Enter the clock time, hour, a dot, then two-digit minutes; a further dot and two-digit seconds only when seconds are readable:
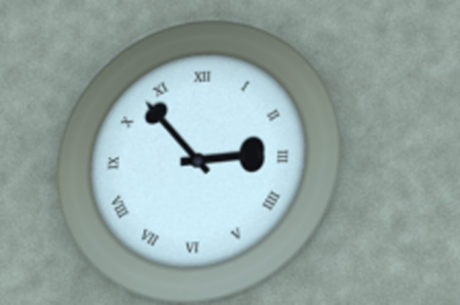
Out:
2.53
